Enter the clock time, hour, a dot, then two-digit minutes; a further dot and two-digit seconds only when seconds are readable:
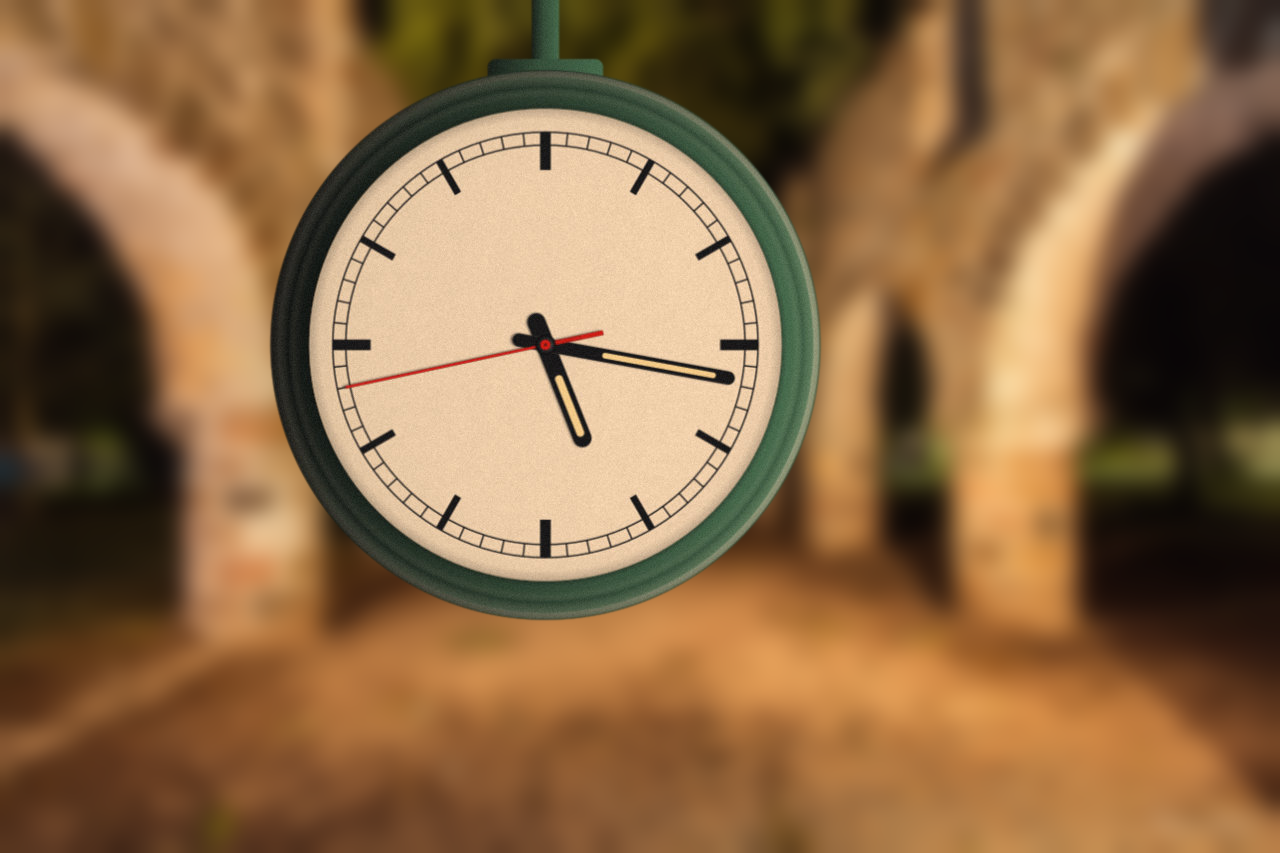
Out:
5.16.43
